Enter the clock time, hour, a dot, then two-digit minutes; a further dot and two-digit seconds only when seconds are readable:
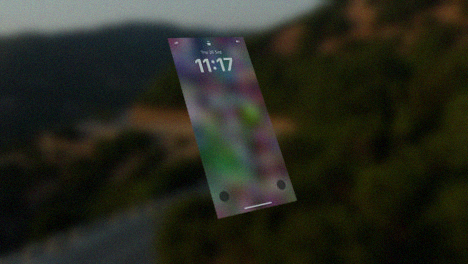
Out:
11.17
